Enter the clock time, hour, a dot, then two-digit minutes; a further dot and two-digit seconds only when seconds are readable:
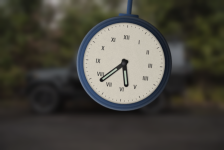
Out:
5.38
